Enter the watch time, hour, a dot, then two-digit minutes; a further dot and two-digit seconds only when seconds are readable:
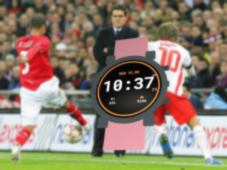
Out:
10.37
